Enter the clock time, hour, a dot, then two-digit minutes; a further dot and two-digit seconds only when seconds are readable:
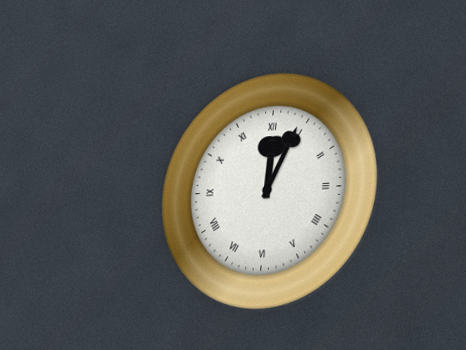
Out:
12.04
